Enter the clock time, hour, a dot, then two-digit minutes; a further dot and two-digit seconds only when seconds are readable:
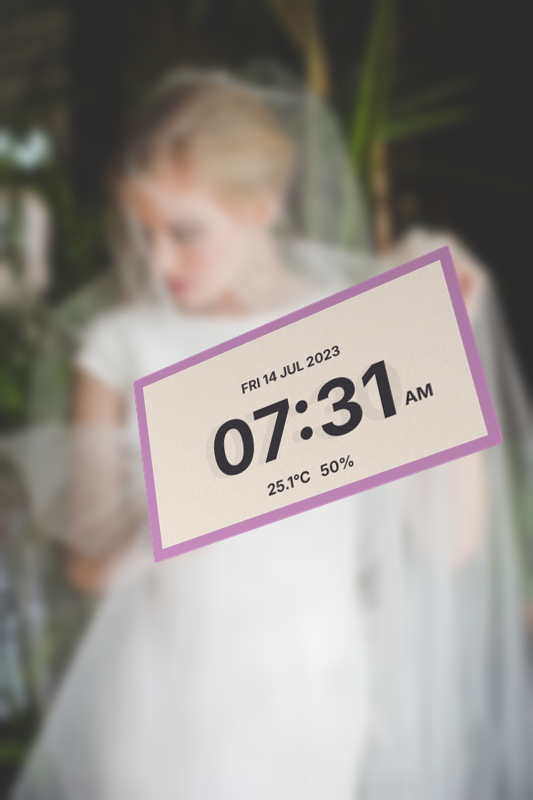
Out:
7.31
